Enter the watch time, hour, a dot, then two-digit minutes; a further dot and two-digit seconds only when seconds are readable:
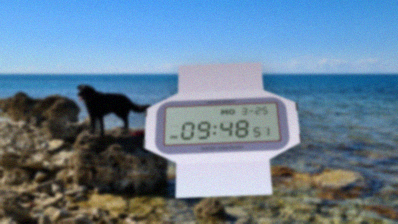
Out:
9.48
